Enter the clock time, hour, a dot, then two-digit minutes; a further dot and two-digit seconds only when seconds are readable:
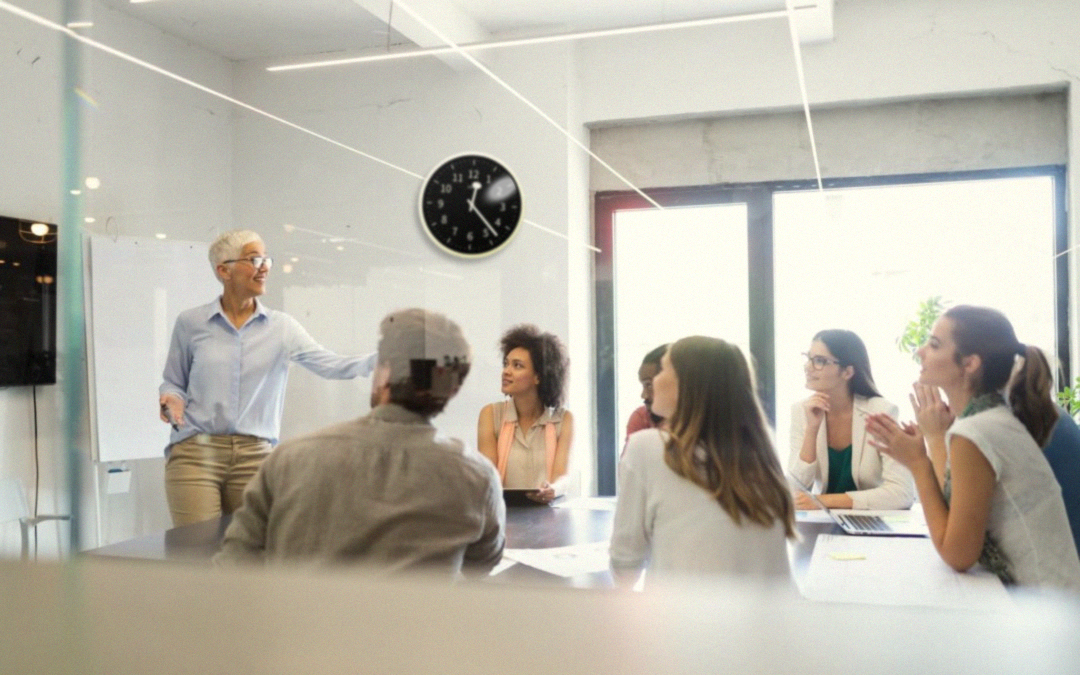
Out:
12.23
